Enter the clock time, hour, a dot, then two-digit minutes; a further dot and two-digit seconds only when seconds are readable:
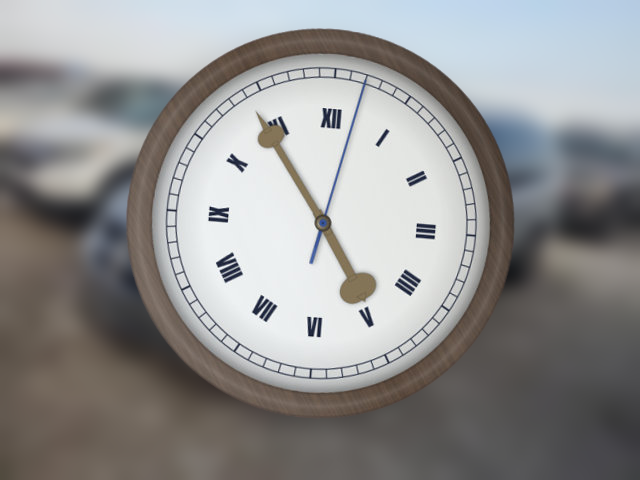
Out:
4.54.02
